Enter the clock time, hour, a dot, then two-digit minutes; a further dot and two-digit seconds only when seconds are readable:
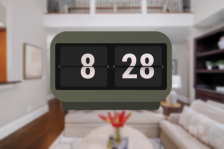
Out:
8.28
